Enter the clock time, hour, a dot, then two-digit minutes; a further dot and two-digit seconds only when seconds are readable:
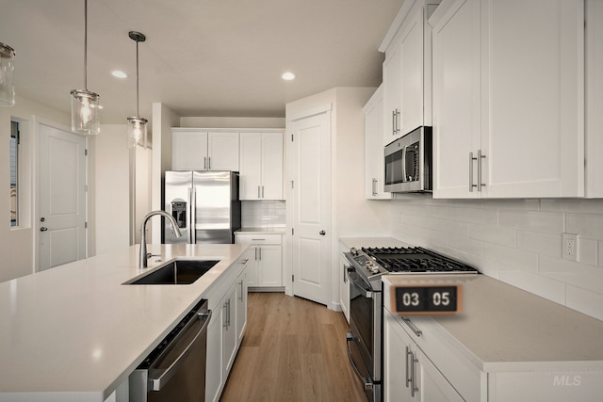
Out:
3.05
